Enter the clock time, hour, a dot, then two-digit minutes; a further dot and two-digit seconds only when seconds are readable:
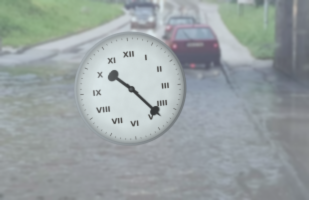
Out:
10.23
